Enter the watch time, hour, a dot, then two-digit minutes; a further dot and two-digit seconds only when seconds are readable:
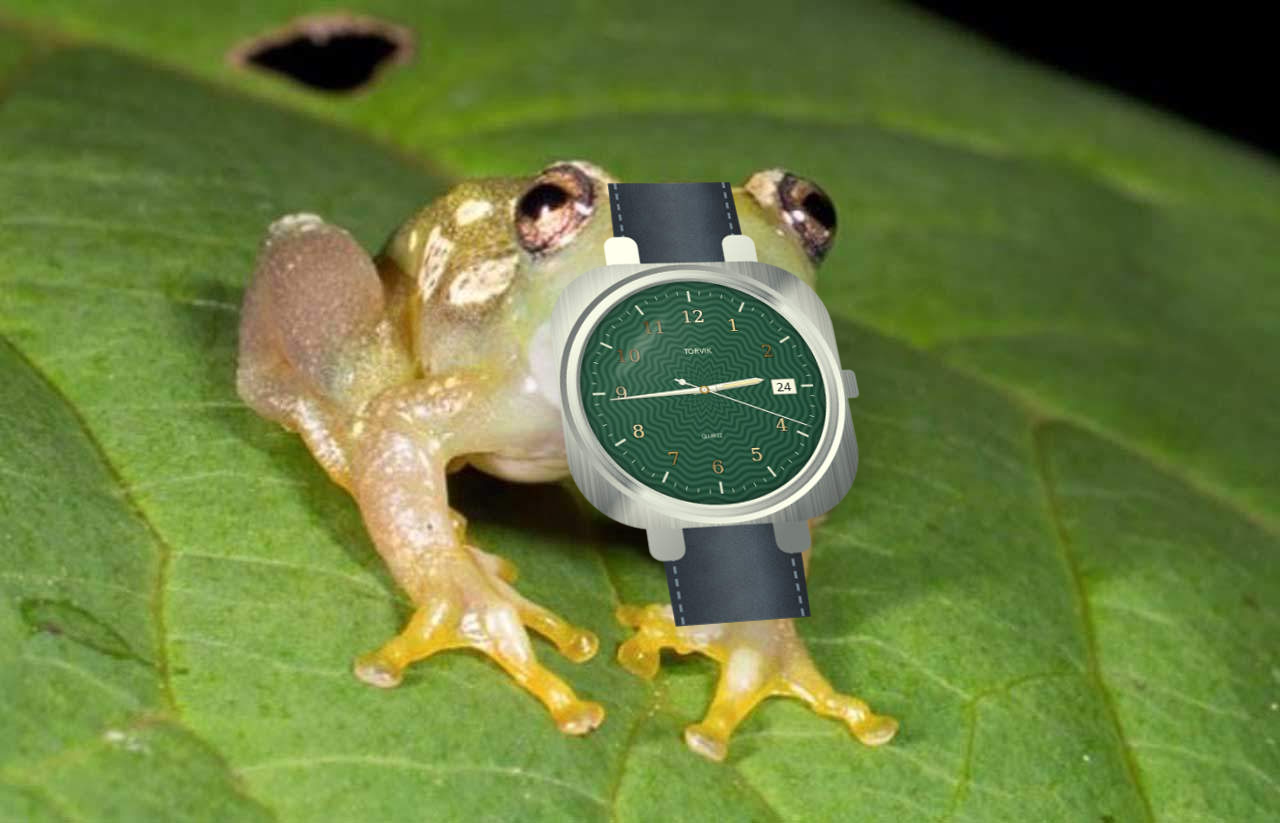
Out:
2.44.19
